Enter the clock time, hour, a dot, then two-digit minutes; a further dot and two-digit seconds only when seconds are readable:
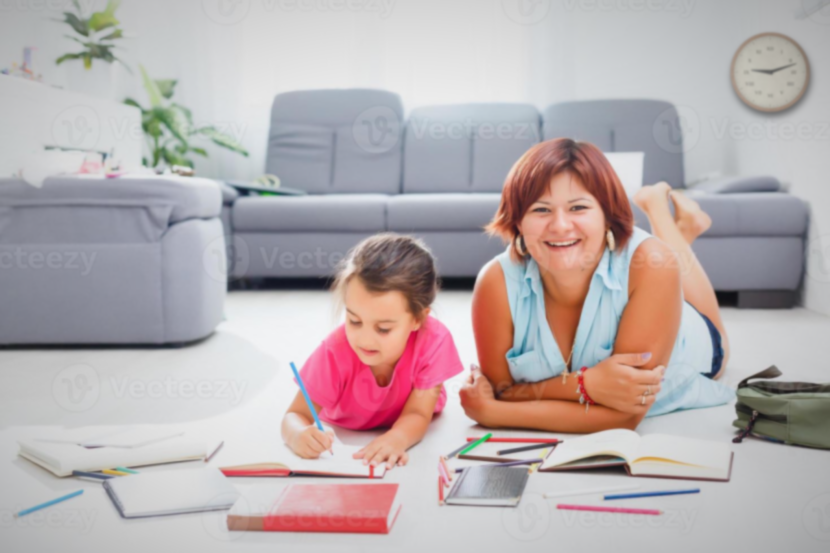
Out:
9.12
